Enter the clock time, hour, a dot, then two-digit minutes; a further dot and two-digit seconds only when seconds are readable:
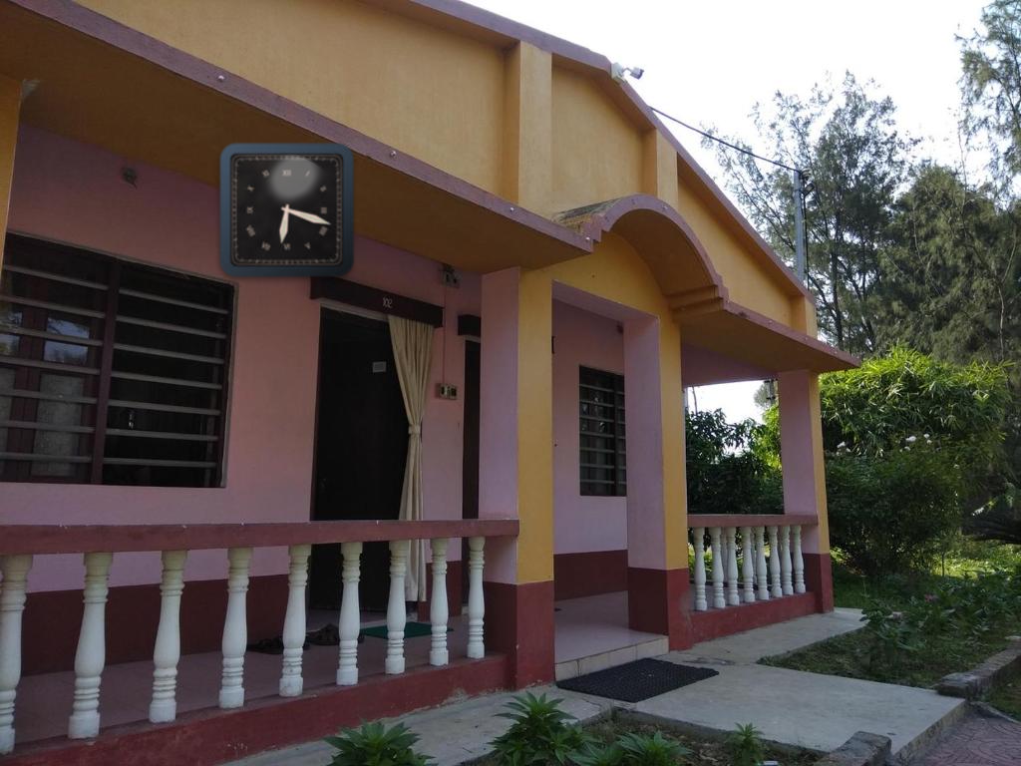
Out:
6.18
